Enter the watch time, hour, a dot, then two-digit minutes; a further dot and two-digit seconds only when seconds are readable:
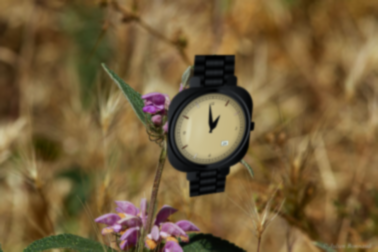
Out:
12.59
